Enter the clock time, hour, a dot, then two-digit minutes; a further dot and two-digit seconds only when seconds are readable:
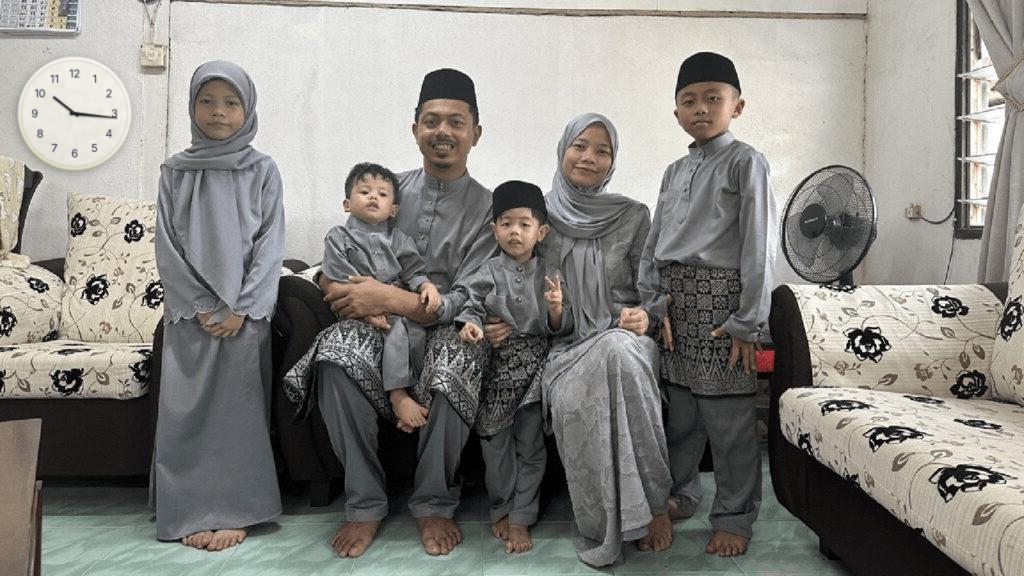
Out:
10.16
